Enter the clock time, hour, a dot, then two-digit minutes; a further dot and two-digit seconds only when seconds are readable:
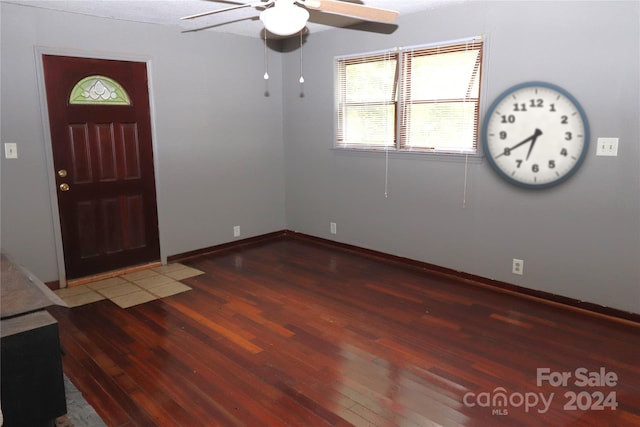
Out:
6.40
